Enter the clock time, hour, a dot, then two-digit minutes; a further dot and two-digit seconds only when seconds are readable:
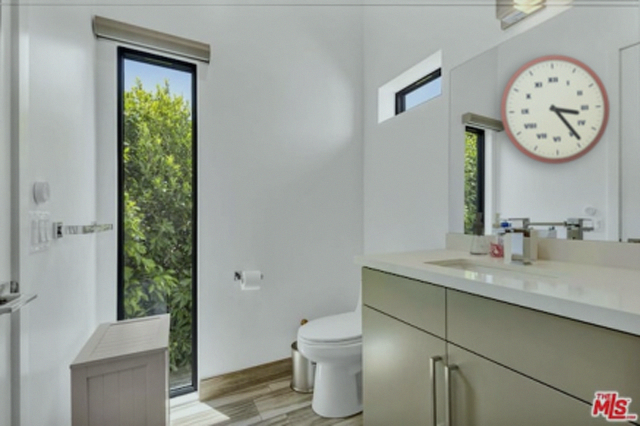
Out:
3.24
